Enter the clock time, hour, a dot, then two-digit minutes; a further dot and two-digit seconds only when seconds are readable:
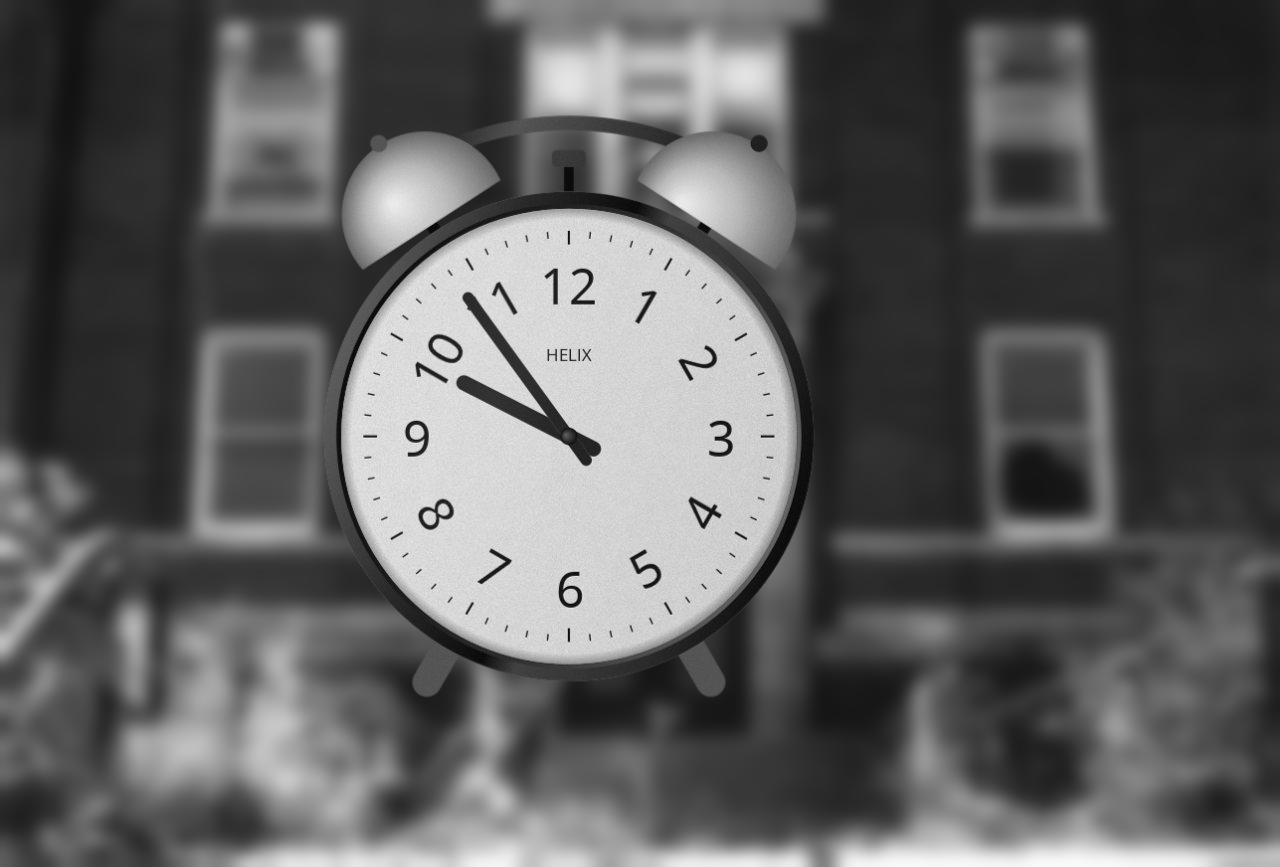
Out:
9.54
